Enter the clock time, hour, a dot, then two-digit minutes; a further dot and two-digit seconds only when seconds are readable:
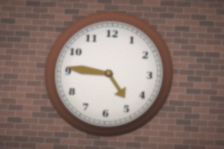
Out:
4.46
